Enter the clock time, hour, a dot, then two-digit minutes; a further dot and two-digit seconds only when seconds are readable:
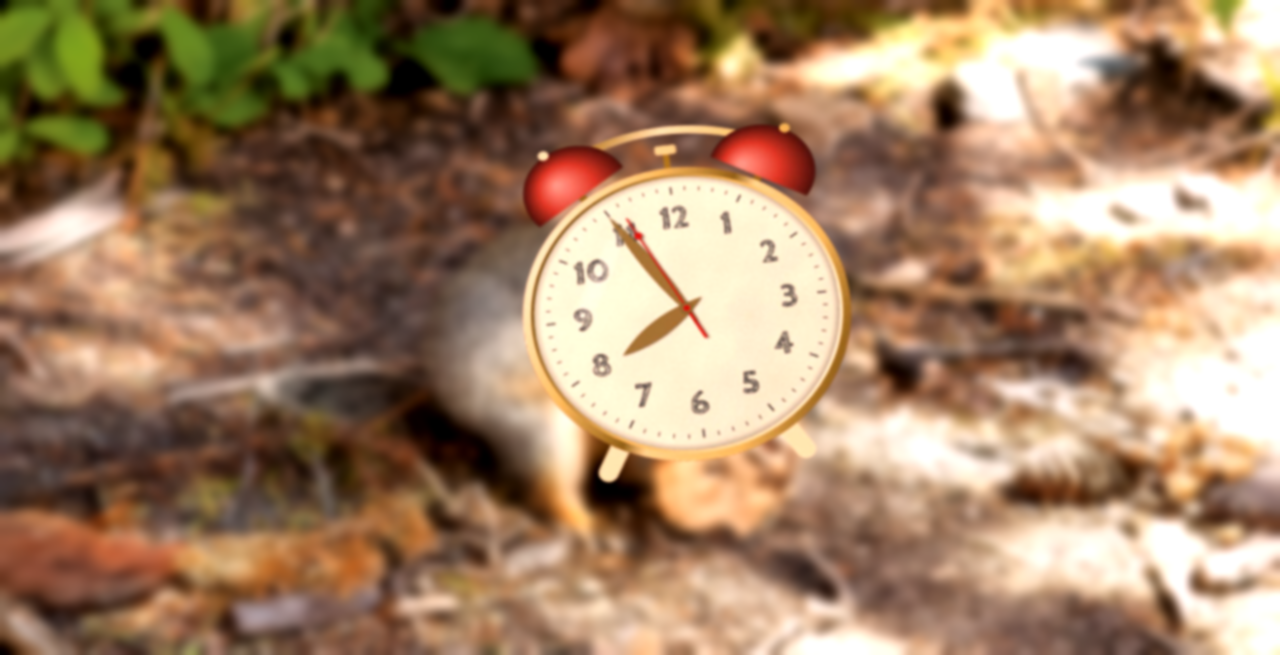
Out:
7.54.56
